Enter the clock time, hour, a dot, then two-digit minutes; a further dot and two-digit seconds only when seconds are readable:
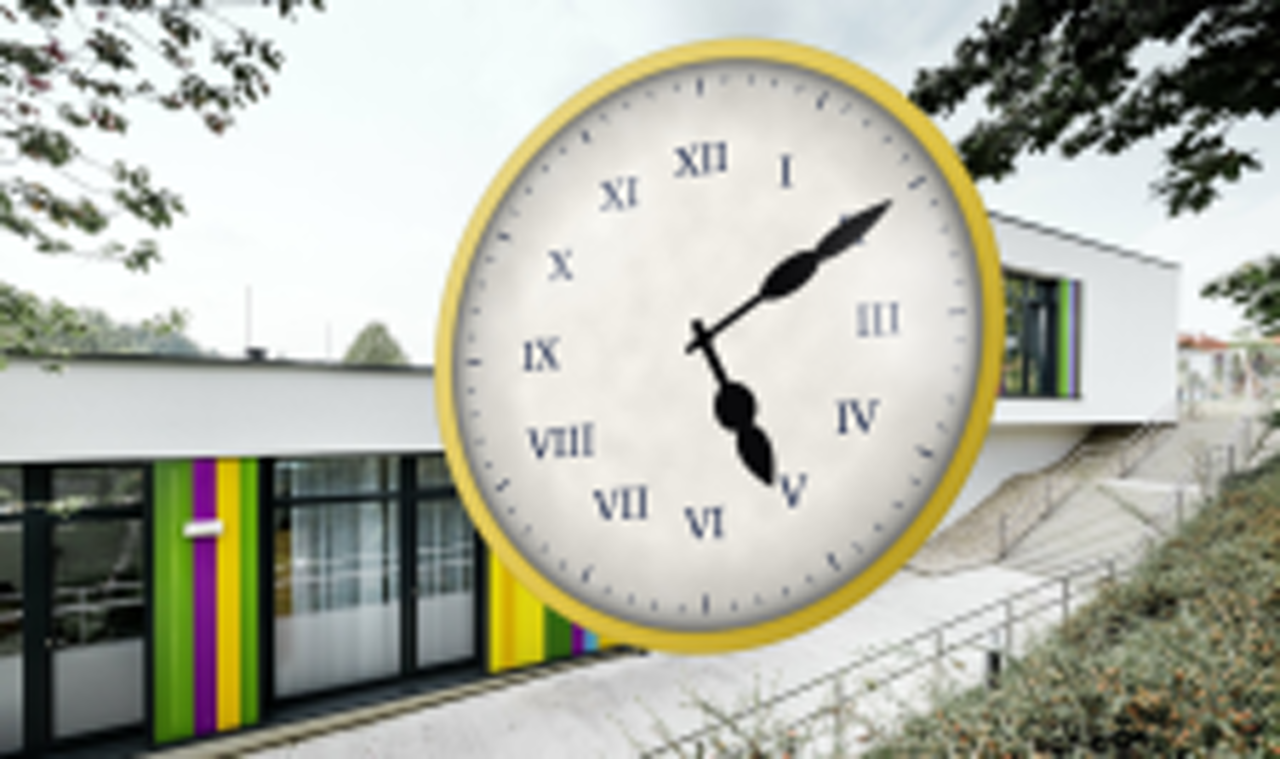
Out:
5.10
